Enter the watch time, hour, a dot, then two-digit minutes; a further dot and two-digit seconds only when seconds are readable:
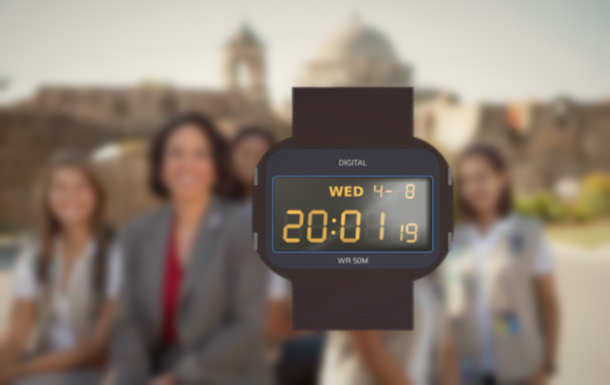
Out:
20.01.19
